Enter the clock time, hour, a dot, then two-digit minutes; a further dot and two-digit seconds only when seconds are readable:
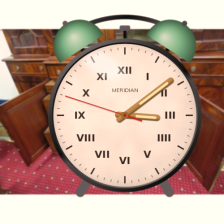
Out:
3.08.48
